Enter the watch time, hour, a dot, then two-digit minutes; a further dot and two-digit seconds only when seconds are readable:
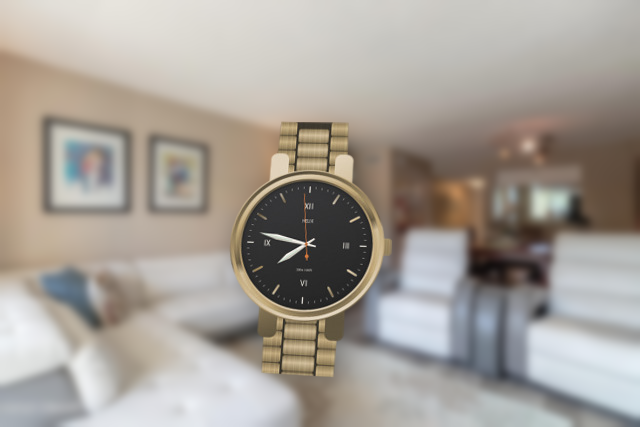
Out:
7.46.59
